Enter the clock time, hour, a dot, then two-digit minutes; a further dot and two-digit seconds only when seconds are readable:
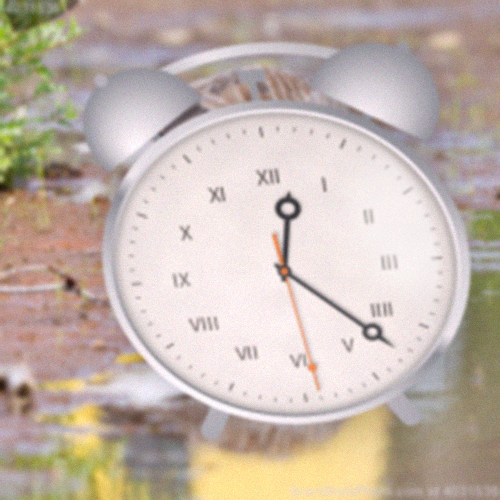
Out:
12.22.29
